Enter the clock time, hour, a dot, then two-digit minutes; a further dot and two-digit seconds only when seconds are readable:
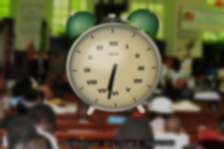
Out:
6.32
